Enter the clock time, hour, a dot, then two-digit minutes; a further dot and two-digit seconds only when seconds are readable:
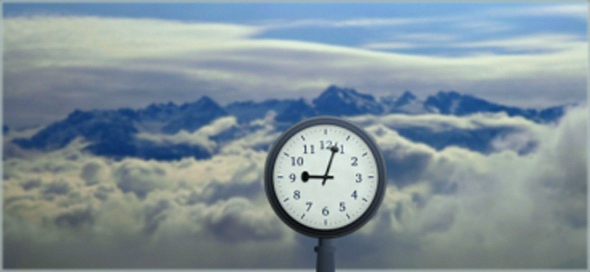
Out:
9.03
